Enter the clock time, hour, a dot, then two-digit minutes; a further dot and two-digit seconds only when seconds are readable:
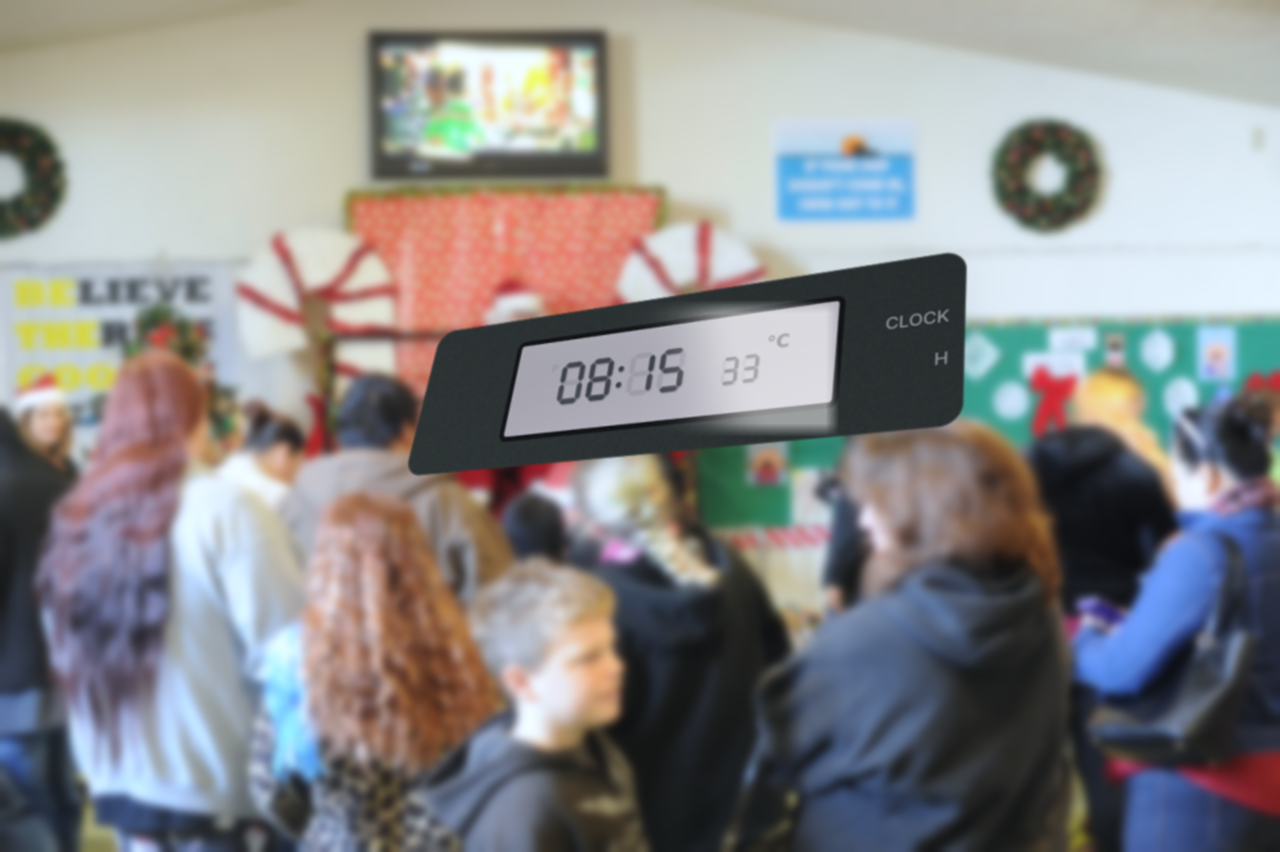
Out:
8.15
